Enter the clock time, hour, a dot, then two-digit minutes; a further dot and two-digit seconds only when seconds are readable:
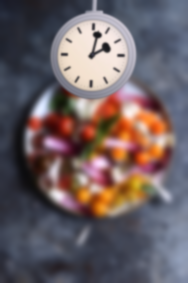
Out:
2.02
